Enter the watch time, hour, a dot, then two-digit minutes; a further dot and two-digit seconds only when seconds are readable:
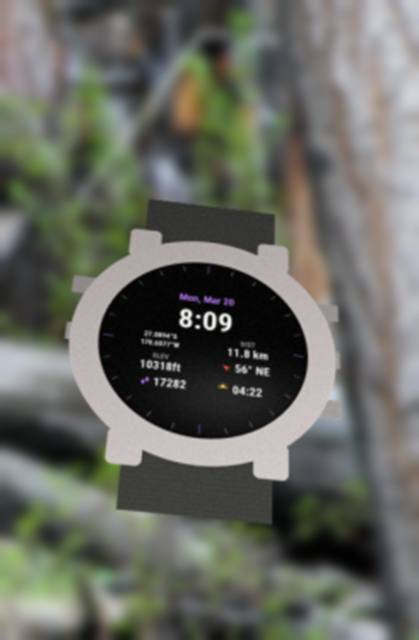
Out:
8.09
